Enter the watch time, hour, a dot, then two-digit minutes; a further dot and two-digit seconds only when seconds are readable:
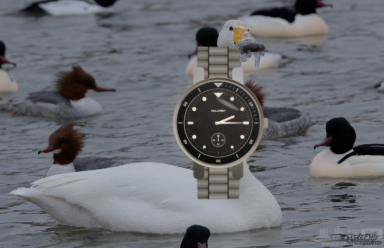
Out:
2.15
